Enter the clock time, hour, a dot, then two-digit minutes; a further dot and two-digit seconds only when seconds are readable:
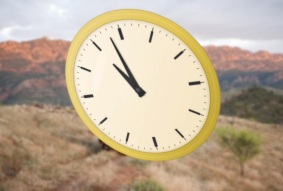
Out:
10.58
